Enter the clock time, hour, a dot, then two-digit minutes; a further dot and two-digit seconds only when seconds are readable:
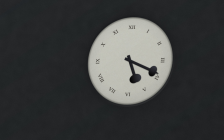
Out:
5.19
